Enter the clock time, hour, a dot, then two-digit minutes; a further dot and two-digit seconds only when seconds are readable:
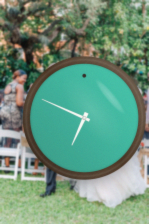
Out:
6.49
